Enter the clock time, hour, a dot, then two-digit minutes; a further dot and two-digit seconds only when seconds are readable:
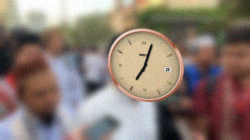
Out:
7.03
